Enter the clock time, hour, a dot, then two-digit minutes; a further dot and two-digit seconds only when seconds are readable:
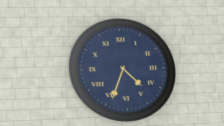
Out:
4.34
